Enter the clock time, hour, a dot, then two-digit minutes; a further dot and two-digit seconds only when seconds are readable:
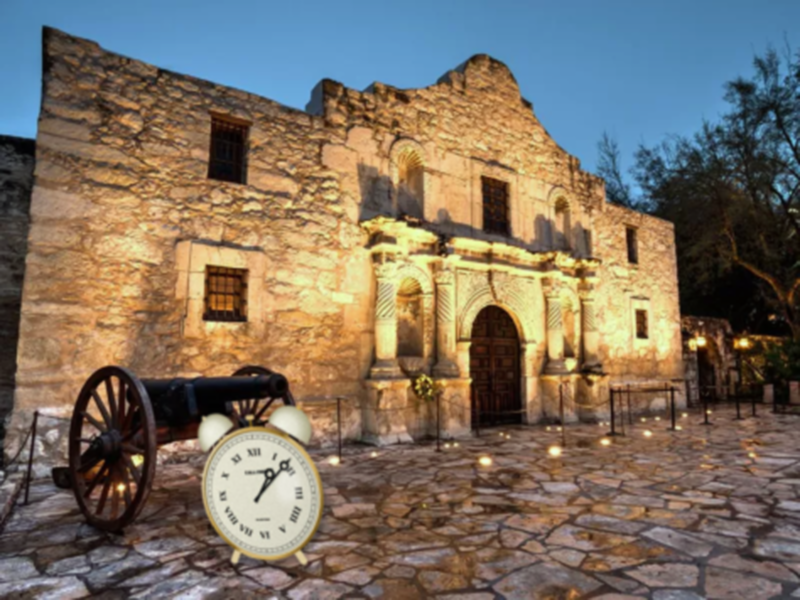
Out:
1.08
